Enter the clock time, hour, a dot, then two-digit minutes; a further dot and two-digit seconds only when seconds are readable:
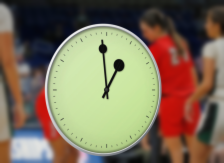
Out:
12.59
